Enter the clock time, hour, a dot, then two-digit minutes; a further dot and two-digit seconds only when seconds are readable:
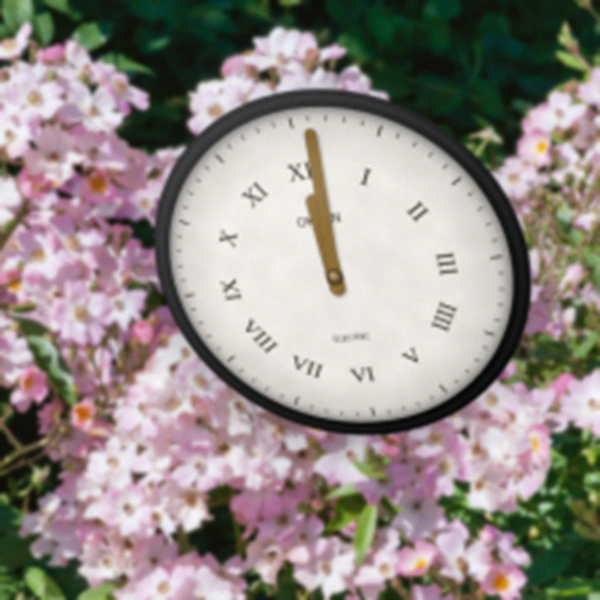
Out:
12.01
